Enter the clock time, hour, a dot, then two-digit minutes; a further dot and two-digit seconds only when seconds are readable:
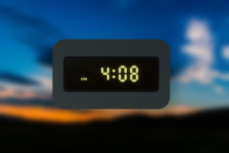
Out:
4.08
